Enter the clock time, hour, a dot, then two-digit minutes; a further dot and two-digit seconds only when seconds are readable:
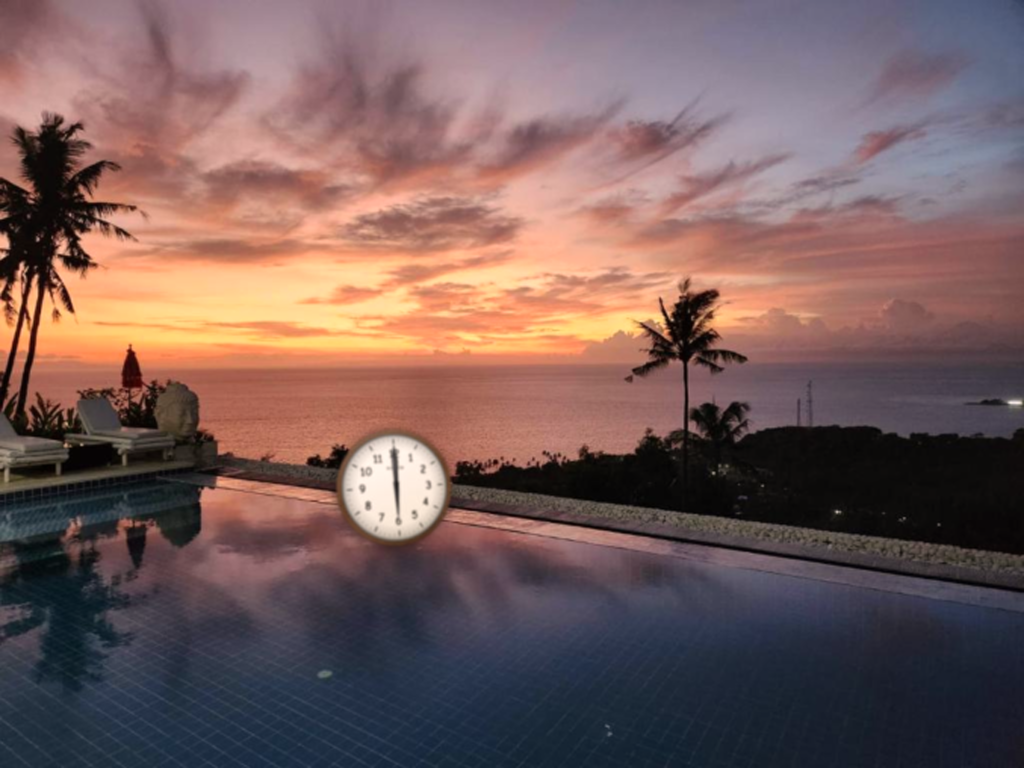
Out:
6.00
